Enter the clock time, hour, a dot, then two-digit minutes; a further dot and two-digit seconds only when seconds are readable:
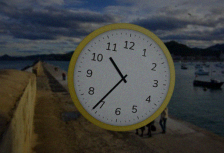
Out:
10.36
